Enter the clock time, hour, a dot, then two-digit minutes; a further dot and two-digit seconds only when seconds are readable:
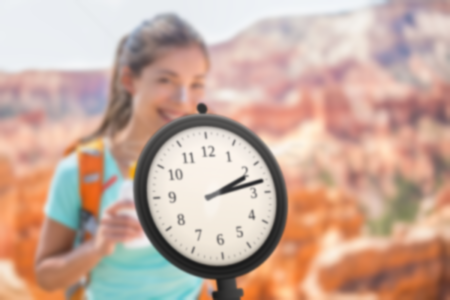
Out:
2.13
